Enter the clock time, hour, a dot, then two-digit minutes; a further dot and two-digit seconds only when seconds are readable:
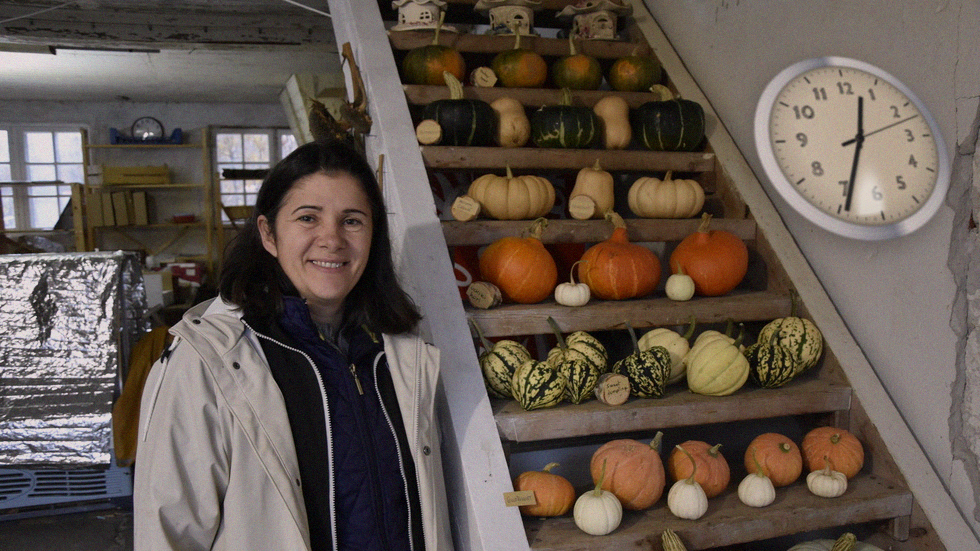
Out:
12.34.12
